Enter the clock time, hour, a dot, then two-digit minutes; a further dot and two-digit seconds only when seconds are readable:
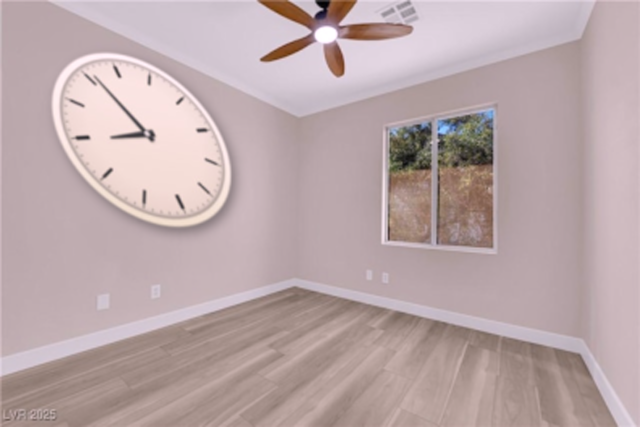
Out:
8.56
